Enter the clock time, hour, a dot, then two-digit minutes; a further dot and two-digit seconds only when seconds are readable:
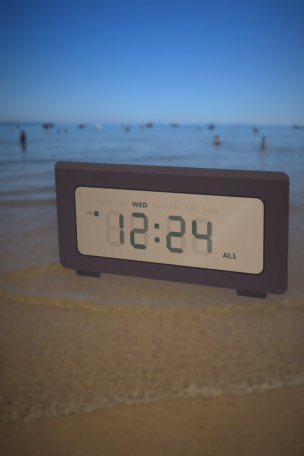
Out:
12.24
